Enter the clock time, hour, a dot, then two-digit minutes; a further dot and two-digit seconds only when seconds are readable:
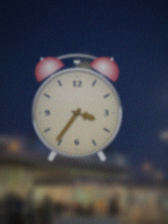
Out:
3.36
